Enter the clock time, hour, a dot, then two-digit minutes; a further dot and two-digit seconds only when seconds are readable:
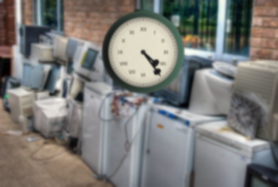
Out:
4.24
